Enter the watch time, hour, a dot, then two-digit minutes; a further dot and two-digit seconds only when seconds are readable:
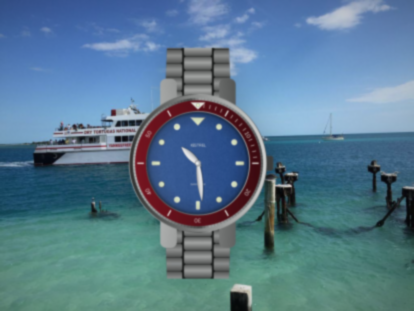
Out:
10.29
